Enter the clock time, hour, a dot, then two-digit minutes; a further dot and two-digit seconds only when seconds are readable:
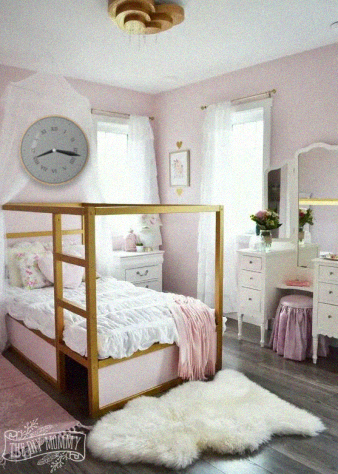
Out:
8.17
